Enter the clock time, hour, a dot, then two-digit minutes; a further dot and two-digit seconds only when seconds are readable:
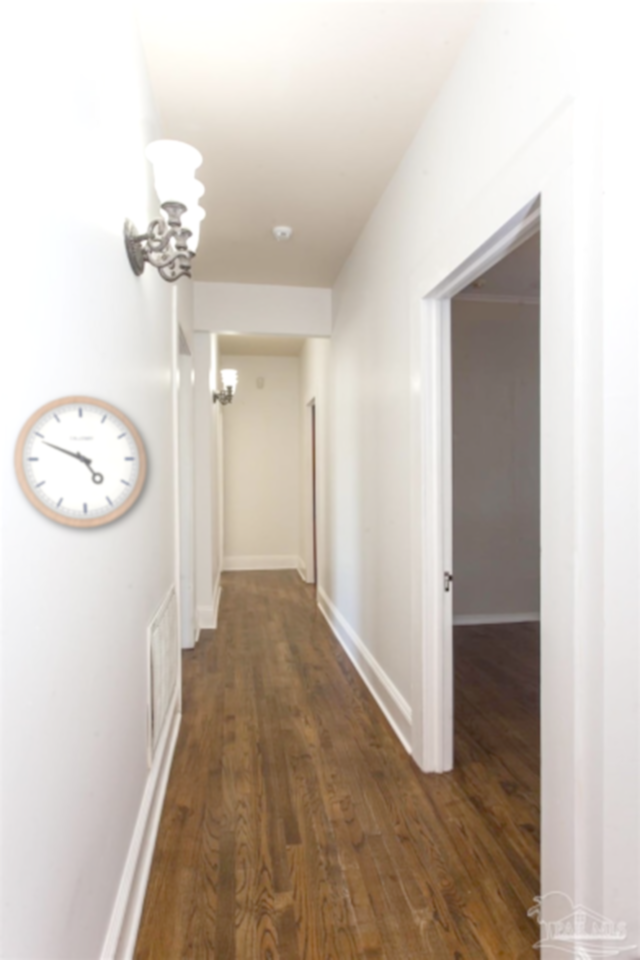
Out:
4.49
